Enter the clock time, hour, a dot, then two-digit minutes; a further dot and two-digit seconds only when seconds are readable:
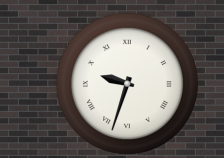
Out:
9.33
